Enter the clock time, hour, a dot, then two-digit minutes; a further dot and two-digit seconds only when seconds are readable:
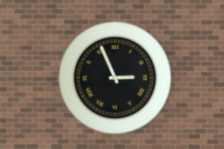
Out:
2.56
